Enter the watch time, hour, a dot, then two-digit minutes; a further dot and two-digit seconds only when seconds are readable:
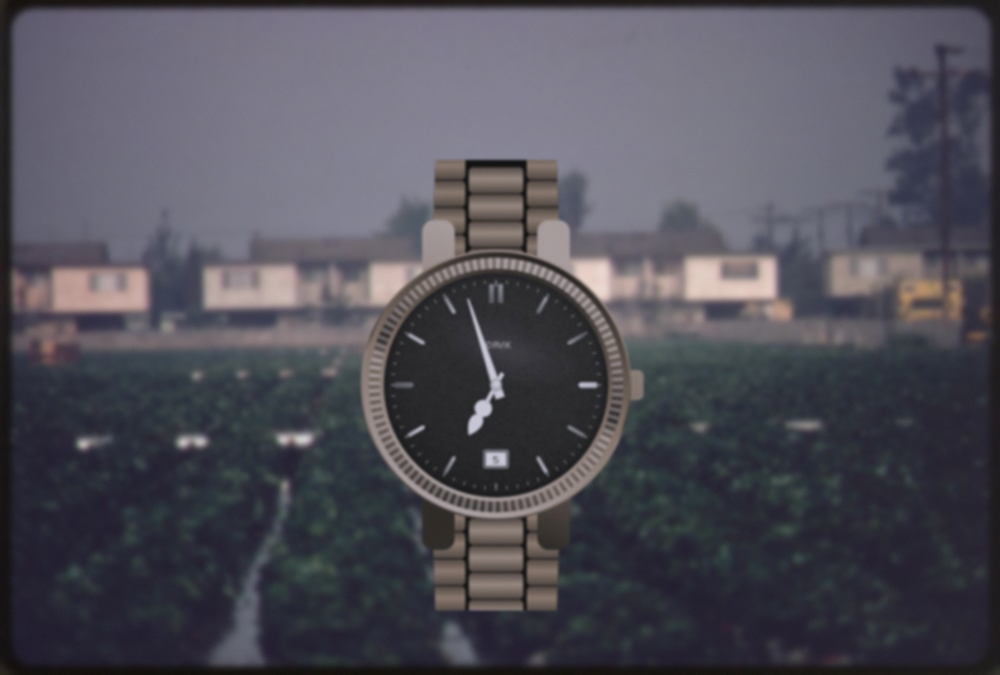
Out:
6.57
